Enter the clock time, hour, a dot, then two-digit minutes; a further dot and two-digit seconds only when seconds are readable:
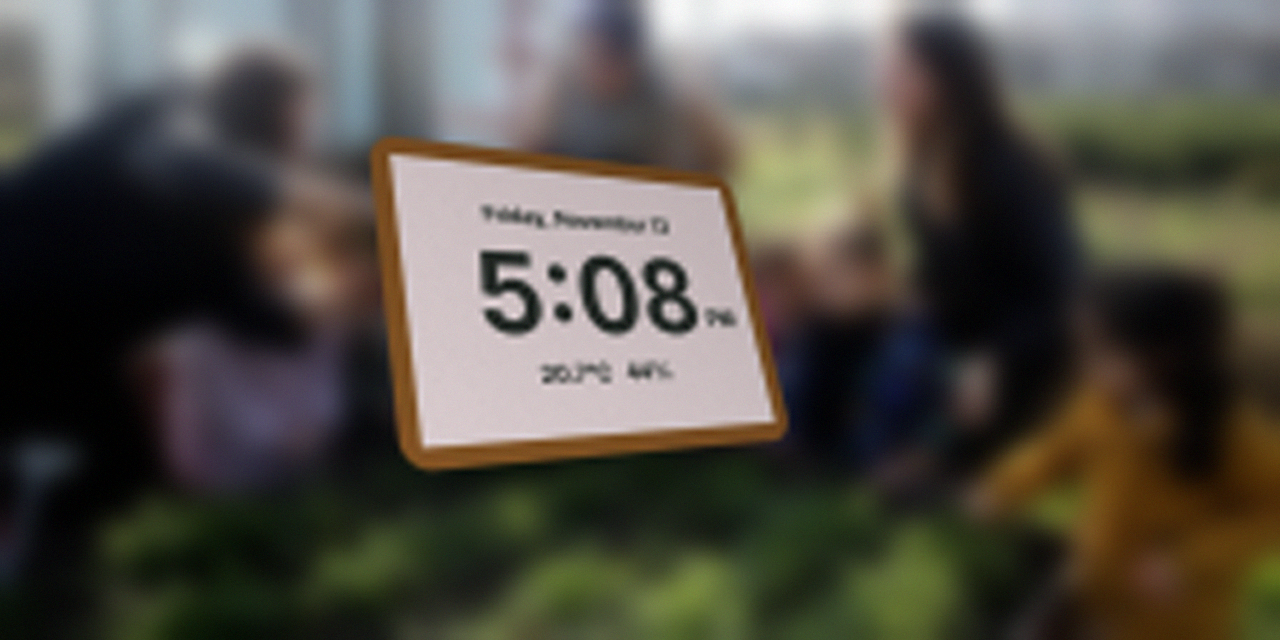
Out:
5.08
